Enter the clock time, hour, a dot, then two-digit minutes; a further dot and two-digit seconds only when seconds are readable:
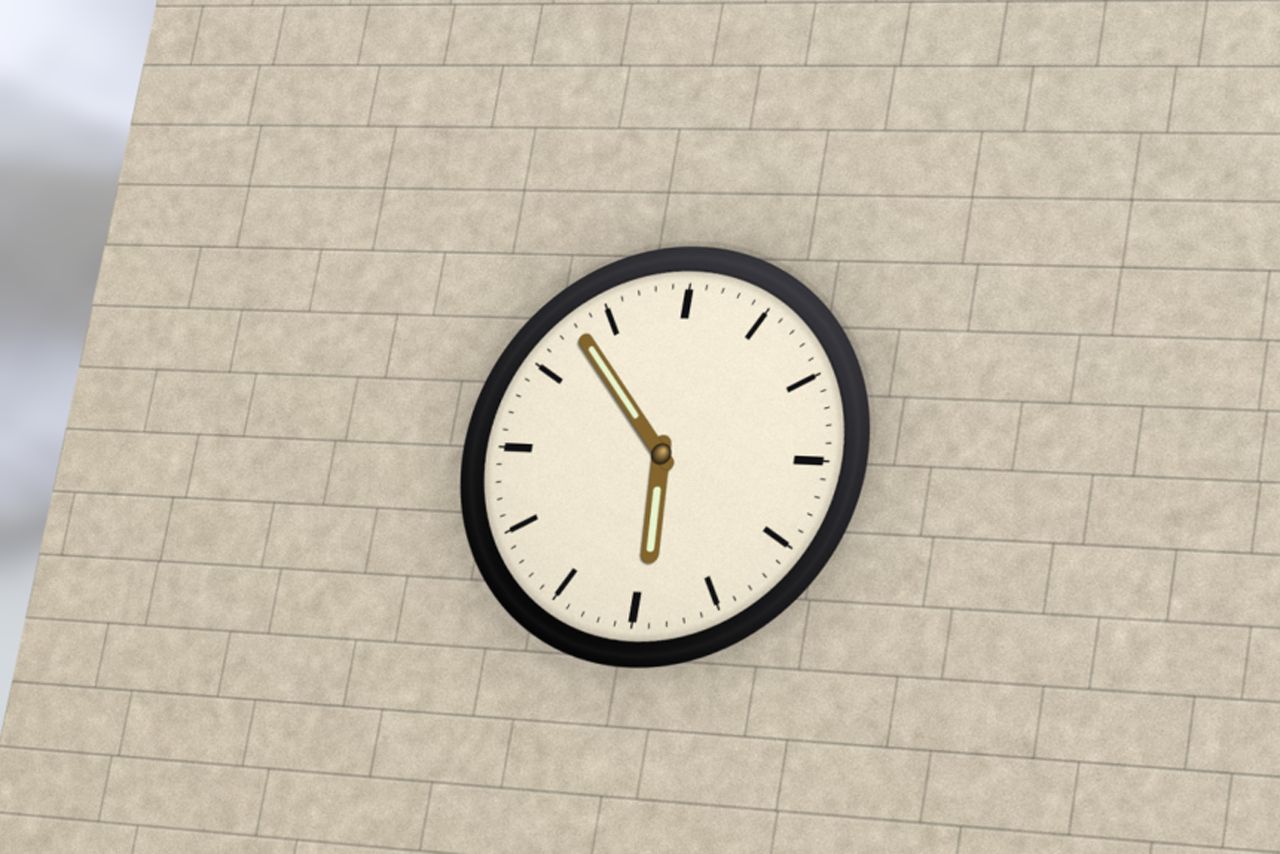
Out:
5.53
